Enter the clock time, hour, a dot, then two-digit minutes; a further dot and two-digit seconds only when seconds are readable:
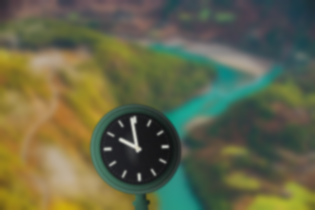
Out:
9.59
